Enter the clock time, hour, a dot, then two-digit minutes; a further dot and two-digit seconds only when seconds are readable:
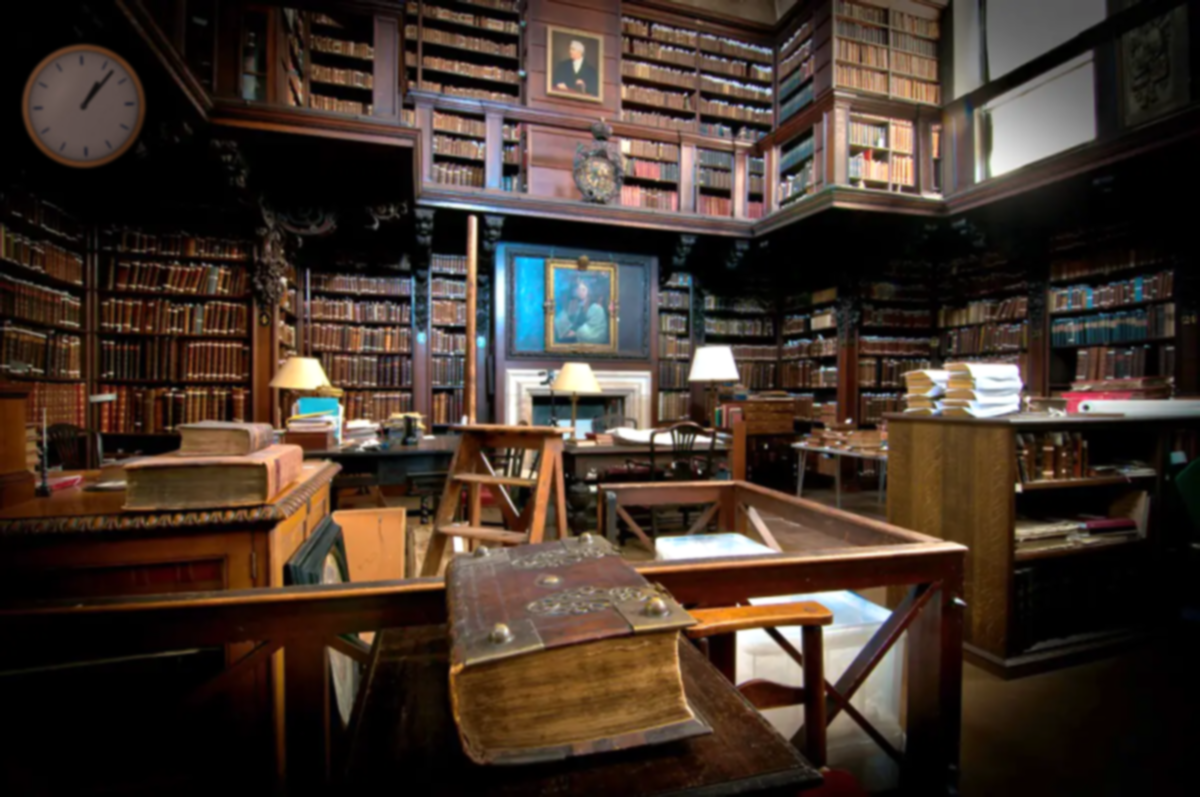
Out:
1.07
